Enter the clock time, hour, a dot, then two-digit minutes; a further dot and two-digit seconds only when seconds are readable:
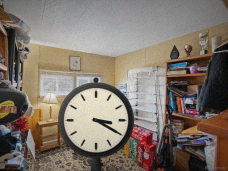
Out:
3.20
